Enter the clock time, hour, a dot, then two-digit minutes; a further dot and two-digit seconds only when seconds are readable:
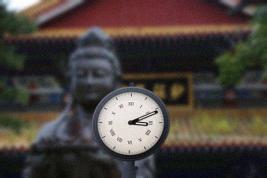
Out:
3.11
